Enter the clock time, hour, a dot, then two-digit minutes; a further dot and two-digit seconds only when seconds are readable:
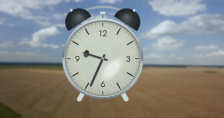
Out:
9.34
